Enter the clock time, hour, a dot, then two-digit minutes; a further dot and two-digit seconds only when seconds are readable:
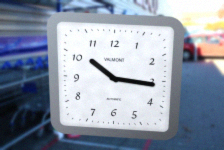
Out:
10.16
